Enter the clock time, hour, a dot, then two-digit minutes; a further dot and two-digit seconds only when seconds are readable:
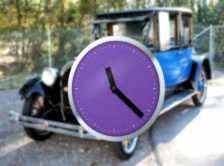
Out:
11.22
